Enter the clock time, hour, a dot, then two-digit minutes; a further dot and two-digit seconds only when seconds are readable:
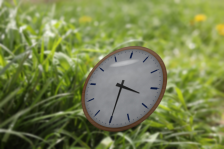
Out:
3.30
